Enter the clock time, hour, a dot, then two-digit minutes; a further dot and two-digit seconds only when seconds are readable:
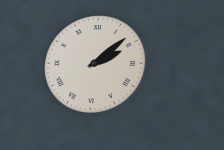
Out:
2.08
